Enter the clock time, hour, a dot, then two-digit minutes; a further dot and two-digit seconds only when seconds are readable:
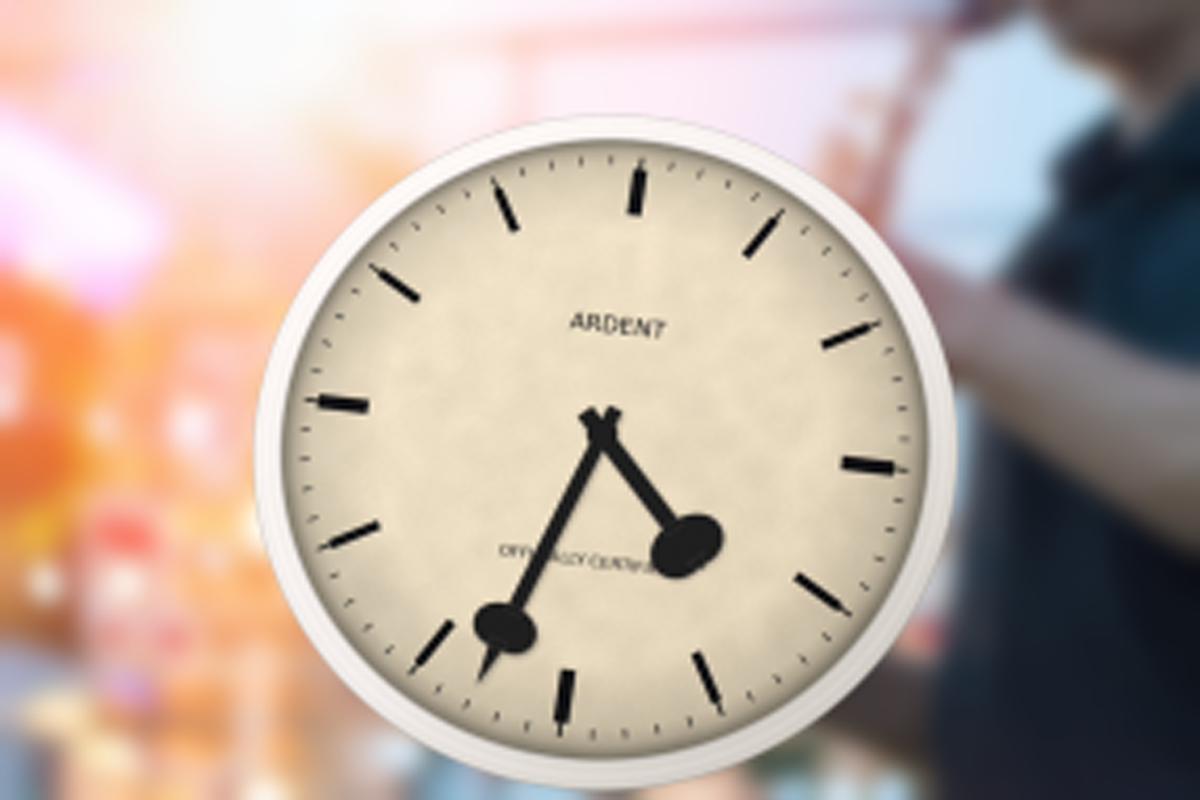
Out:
4.33
